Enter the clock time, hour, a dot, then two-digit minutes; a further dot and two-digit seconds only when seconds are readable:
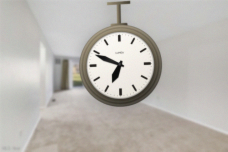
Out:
6.49
